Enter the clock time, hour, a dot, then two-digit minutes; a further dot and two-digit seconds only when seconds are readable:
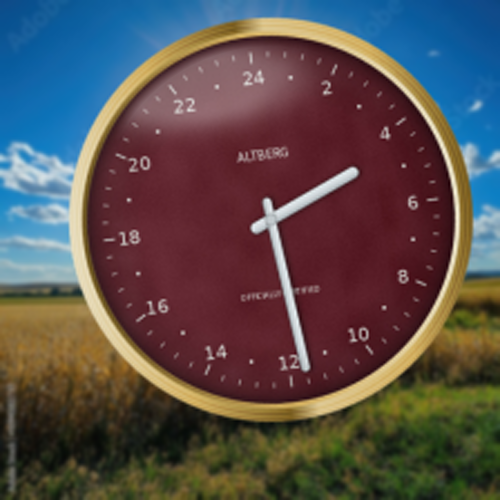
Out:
4.29
